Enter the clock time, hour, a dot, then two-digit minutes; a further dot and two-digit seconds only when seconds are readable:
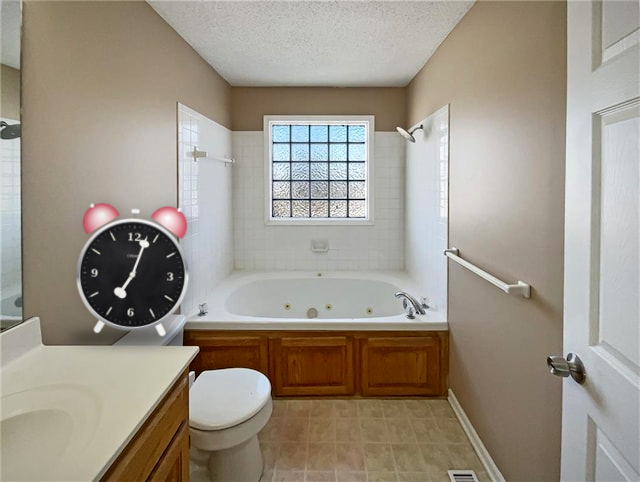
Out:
7.03
